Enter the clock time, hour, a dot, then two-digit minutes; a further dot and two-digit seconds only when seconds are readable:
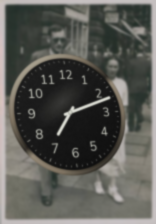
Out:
7.12
